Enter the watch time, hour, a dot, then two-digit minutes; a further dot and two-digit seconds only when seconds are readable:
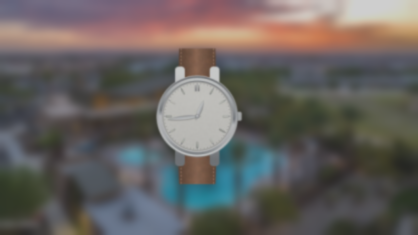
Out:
12.44
